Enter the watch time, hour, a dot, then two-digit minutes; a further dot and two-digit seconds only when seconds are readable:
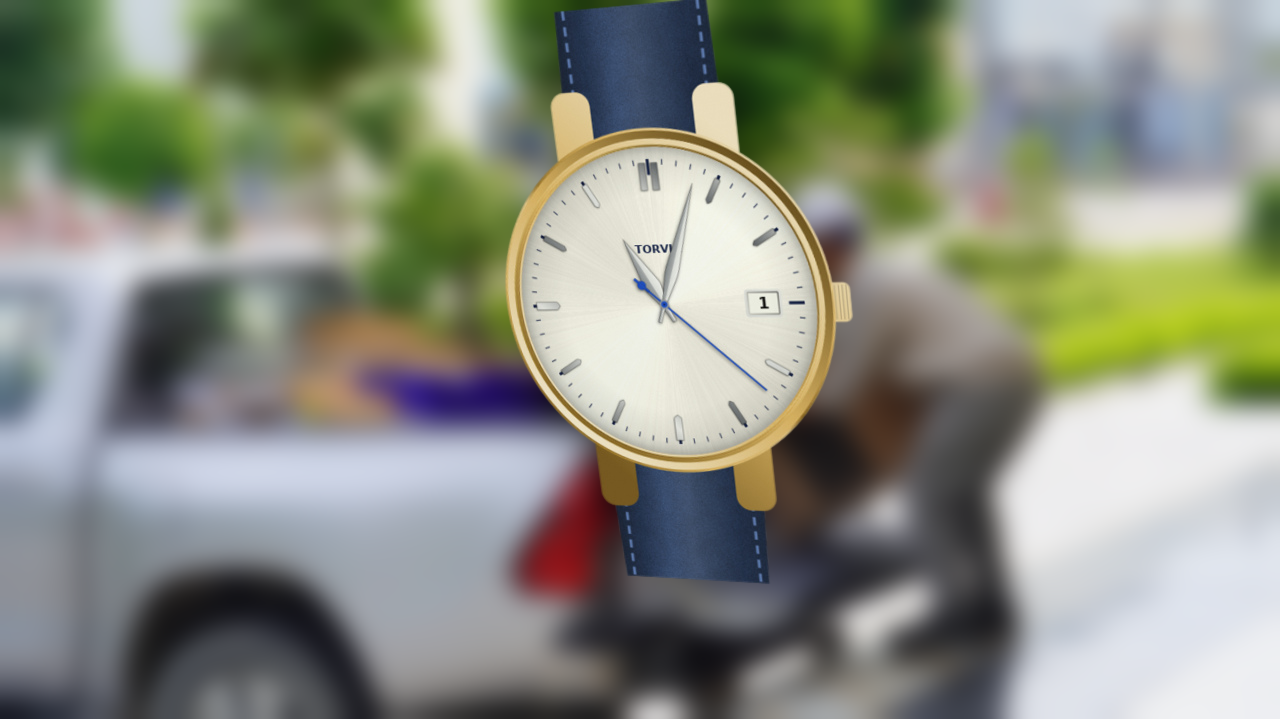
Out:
11.03.22
